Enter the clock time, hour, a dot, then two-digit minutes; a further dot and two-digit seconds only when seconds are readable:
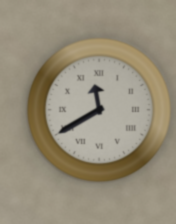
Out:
11.40
